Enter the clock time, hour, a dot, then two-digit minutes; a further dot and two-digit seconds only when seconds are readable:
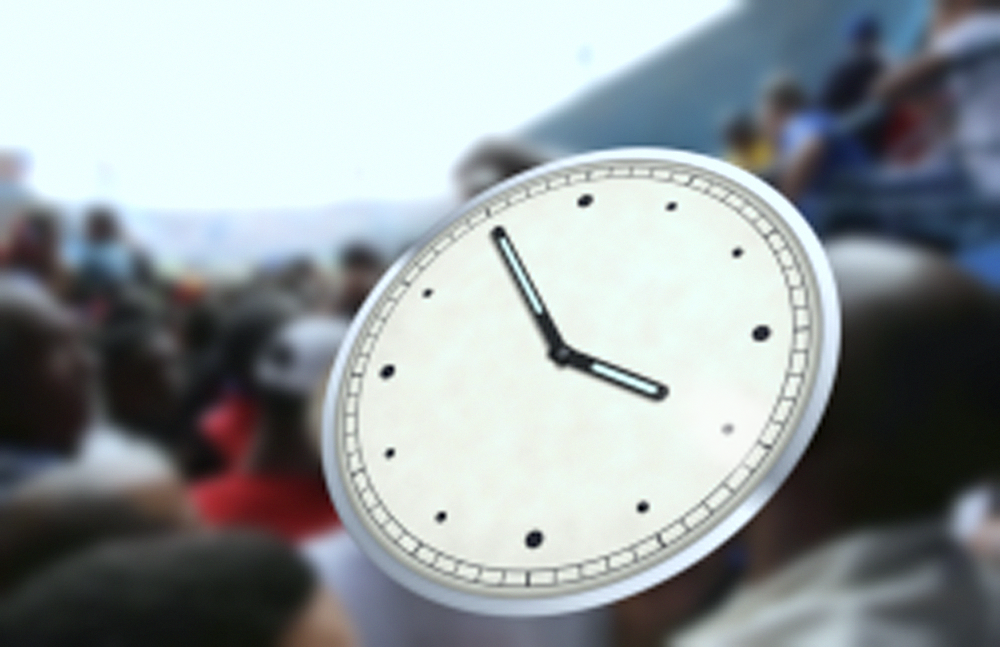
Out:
3.55
